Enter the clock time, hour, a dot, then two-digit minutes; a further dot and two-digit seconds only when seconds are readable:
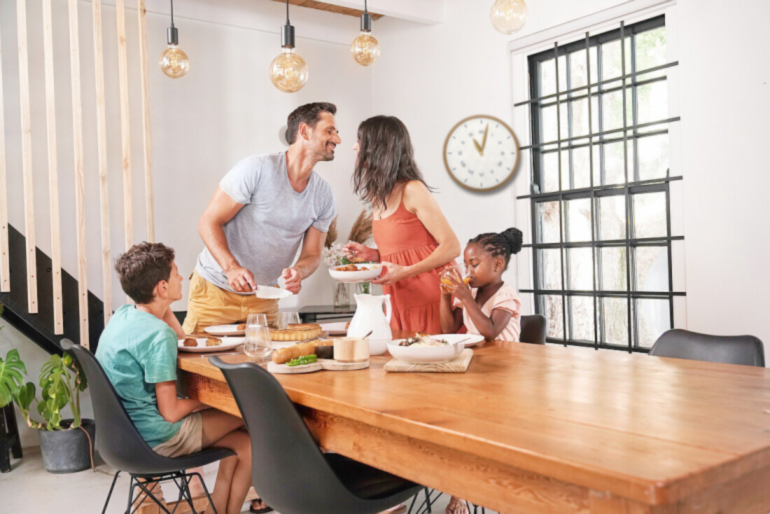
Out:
11.02
